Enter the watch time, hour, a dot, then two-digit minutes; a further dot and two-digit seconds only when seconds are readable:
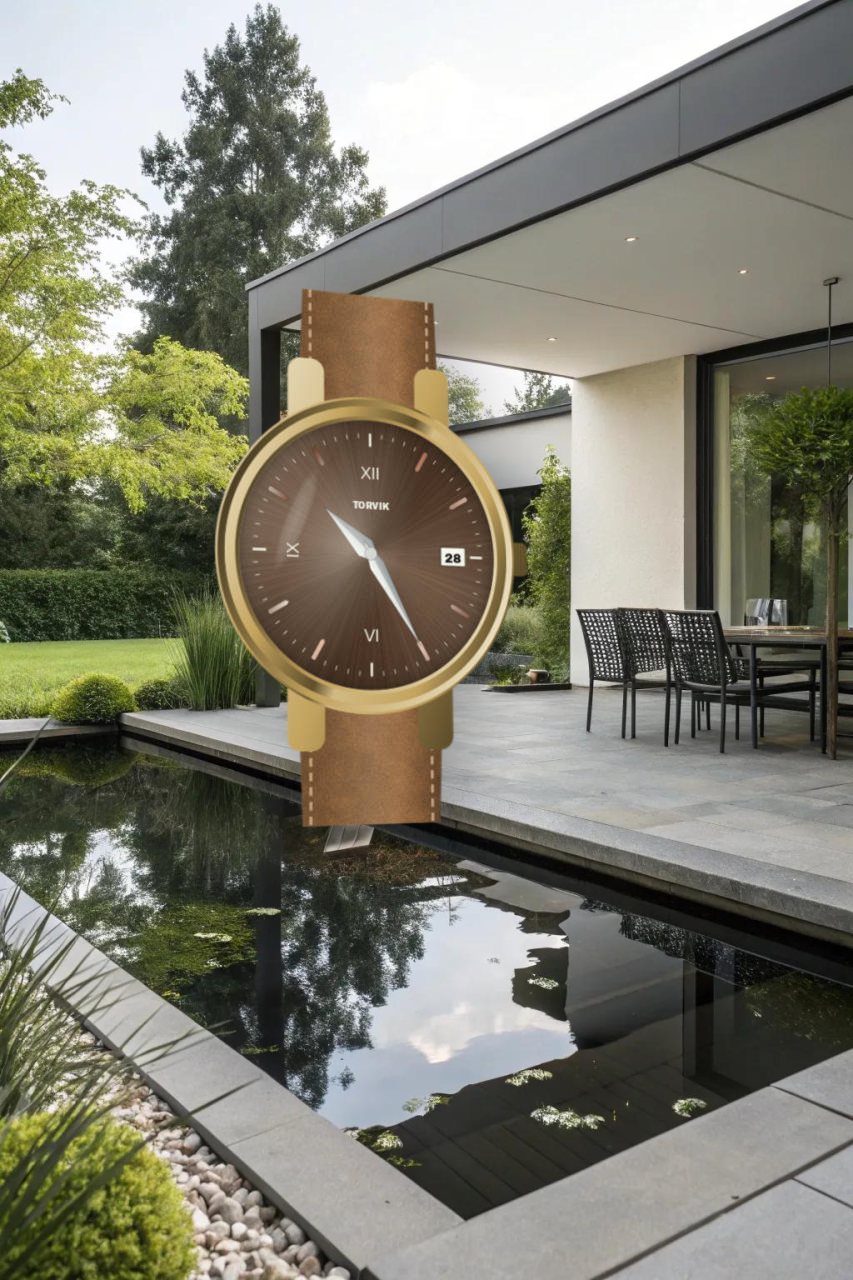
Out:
10.25
